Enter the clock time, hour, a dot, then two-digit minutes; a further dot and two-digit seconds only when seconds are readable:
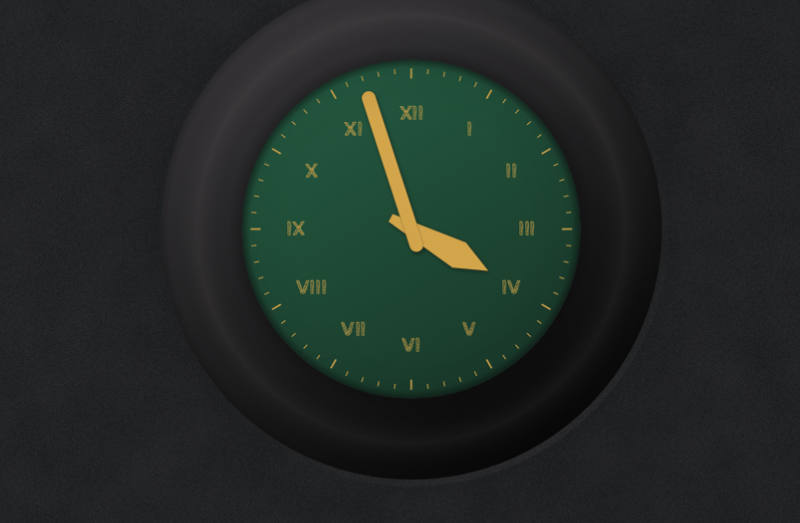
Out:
3.57
